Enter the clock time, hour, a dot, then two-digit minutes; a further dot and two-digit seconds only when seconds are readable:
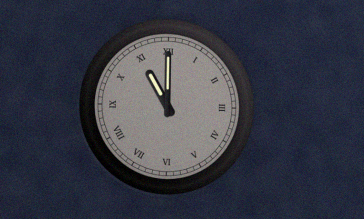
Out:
11.00
